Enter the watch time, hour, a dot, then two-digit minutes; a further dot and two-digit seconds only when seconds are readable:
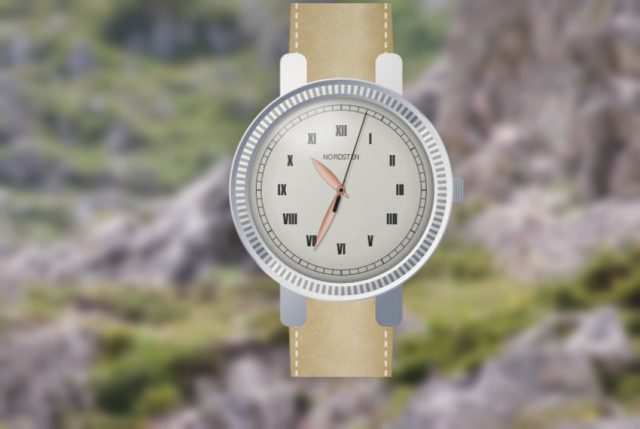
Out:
10.34.03
